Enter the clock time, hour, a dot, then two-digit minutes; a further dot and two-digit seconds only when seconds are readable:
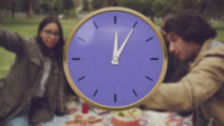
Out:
12.05
